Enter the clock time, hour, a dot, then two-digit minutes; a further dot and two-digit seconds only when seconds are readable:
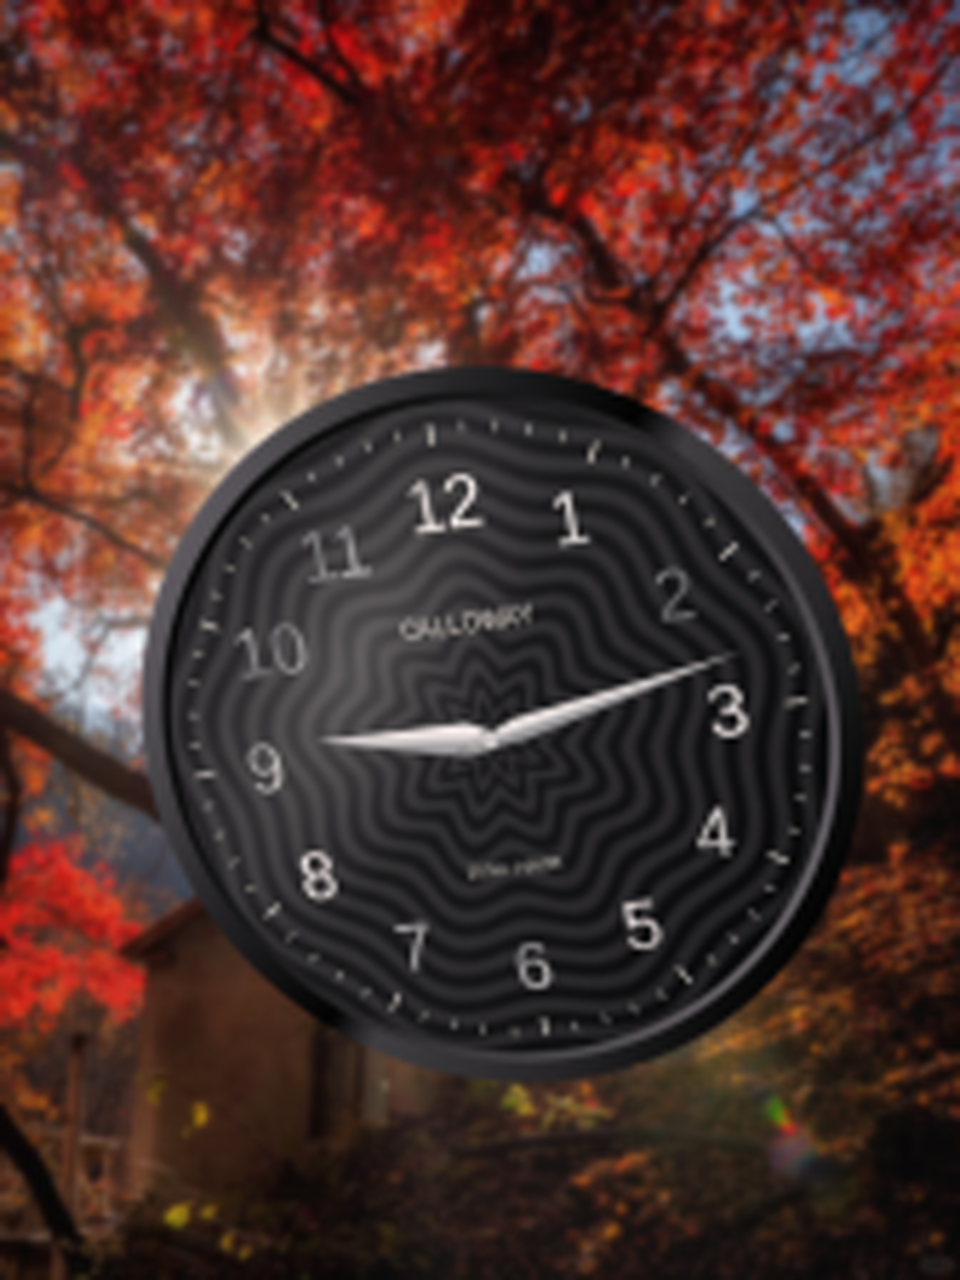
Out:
9.13
